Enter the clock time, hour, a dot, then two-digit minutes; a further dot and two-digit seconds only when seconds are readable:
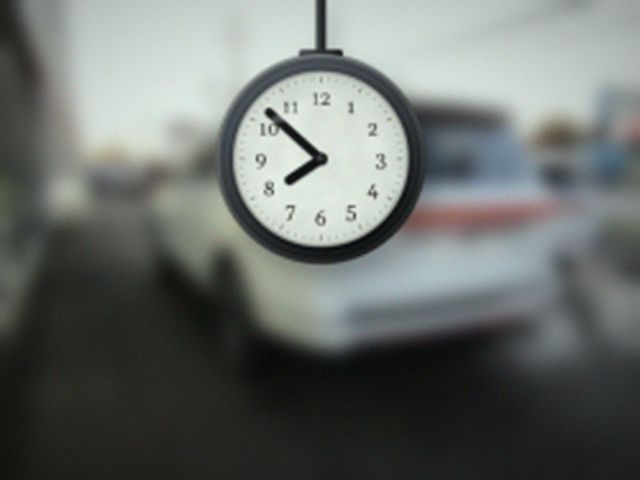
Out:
7.52
